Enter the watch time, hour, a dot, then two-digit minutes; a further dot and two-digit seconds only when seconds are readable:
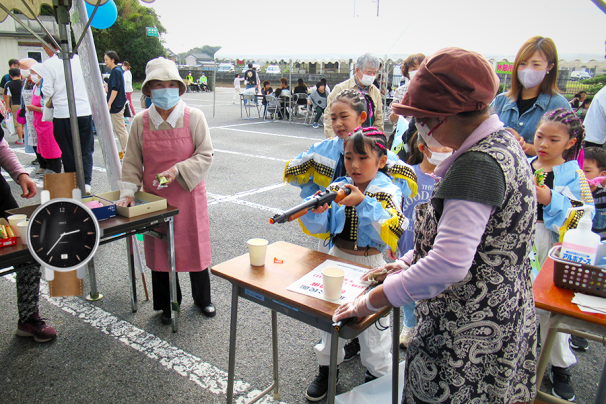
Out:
2.37
